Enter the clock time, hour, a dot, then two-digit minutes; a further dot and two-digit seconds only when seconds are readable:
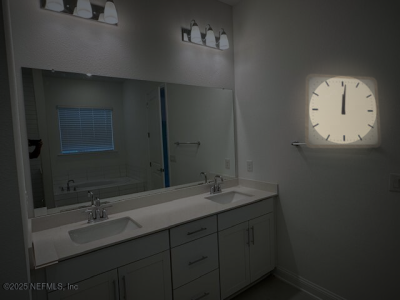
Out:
12.01
